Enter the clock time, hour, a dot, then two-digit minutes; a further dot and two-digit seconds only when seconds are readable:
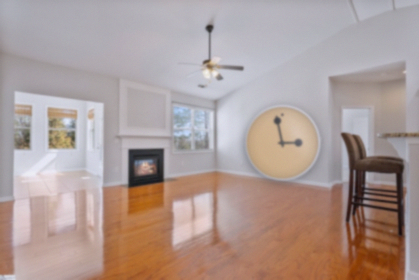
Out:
2.58
